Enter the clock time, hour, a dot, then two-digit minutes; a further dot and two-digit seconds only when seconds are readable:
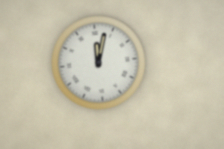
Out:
12.03
